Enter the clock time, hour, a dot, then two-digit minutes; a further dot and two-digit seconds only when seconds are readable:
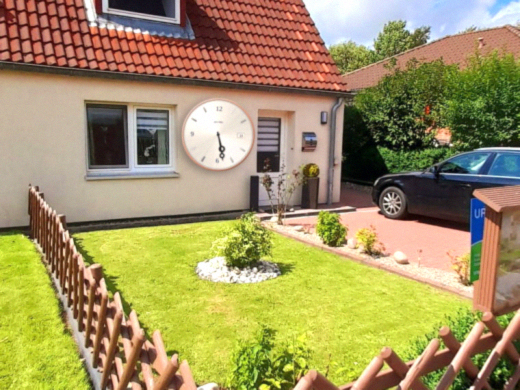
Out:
5.28
